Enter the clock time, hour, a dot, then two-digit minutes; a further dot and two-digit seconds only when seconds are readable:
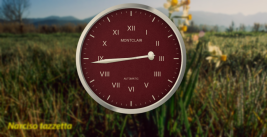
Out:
2.44
